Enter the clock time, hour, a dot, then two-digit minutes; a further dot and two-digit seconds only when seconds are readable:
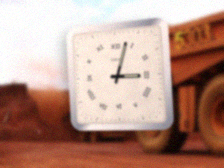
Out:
3.03
